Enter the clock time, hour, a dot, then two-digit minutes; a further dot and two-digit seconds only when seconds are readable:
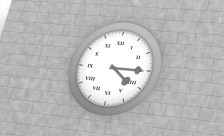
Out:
4.15
